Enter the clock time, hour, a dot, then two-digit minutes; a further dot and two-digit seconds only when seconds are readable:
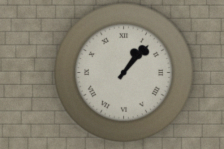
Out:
1.07
